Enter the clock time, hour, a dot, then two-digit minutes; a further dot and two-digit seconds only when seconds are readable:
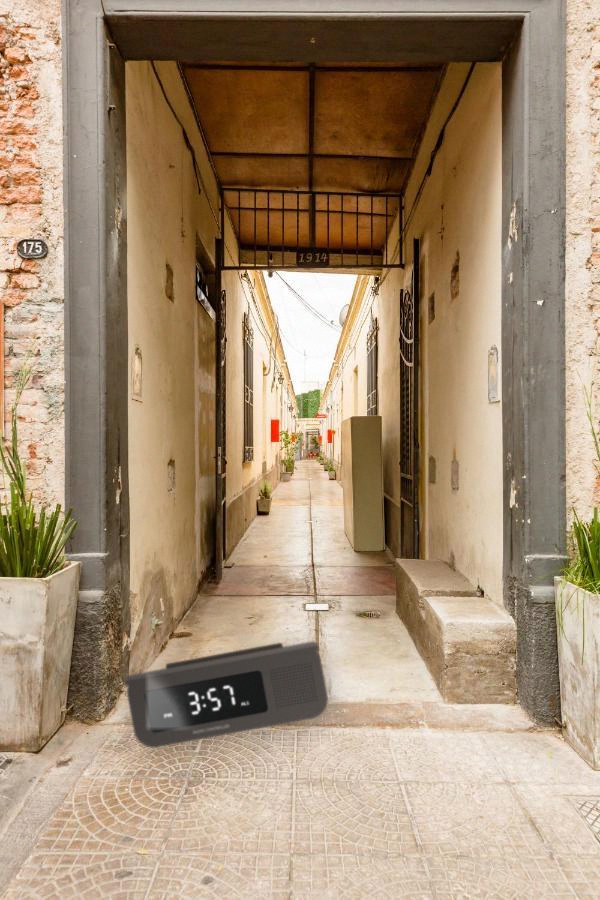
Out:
3.57
